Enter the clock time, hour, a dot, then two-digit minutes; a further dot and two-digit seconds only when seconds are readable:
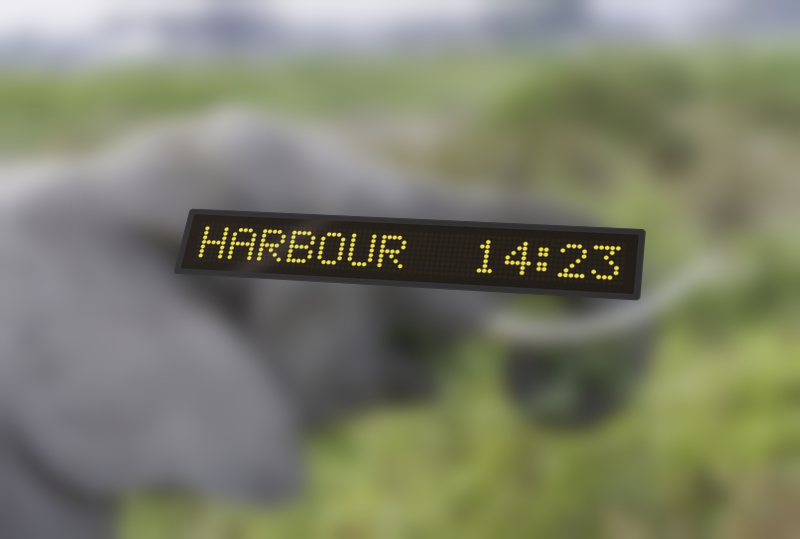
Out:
14.23
